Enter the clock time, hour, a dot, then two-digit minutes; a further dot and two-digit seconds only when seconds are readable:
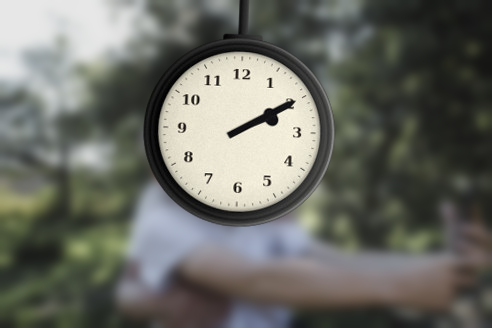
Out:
2.10
